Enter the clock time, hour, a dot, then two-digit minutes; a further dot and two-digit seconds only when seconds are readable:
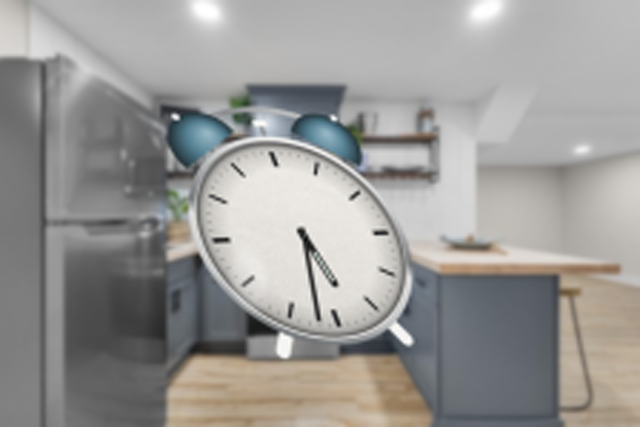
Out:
5.32
